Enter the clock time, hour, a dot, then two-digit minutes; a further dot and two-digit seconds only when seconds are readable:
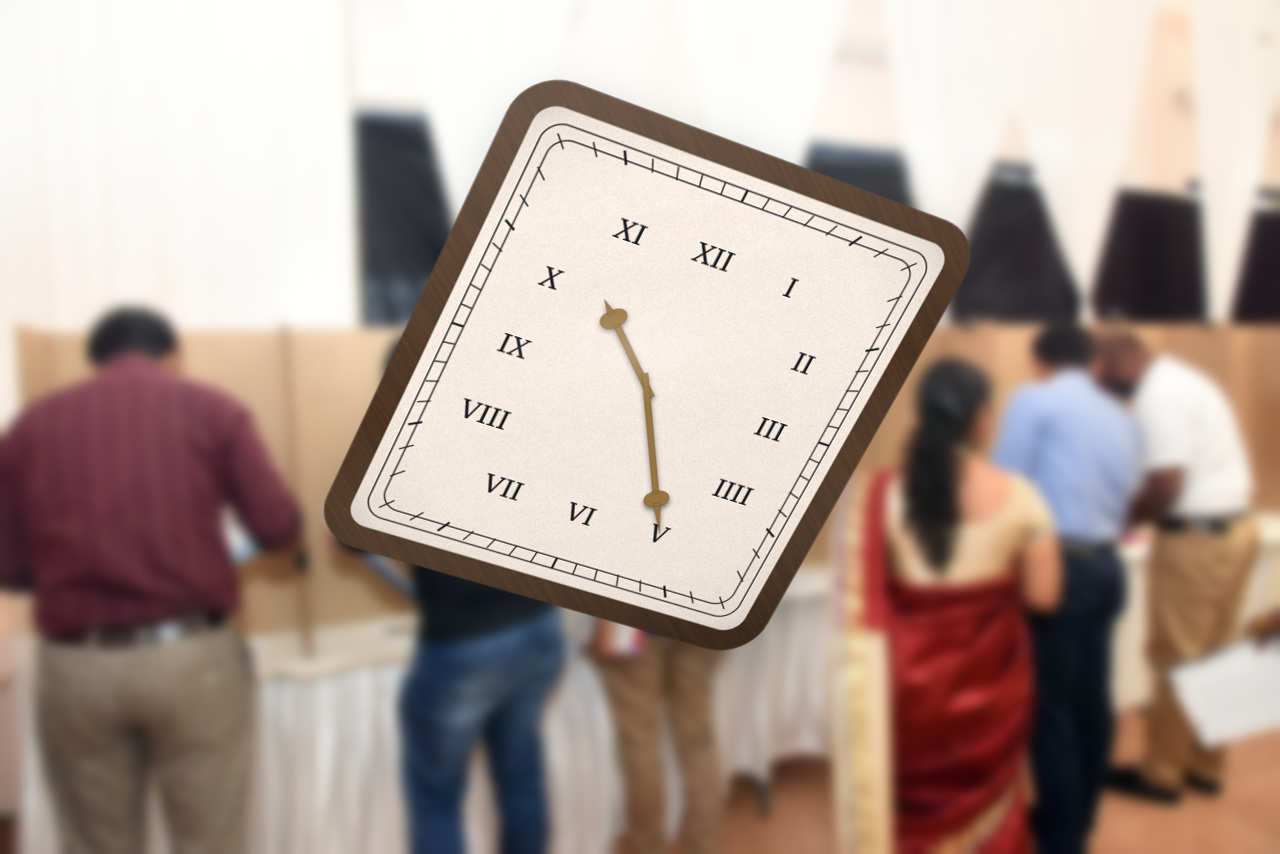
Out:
10.25
